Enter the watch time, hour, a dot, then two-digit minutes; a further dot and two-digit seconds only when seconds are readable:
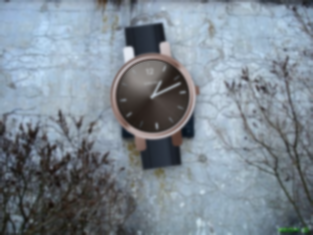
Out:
1.12
